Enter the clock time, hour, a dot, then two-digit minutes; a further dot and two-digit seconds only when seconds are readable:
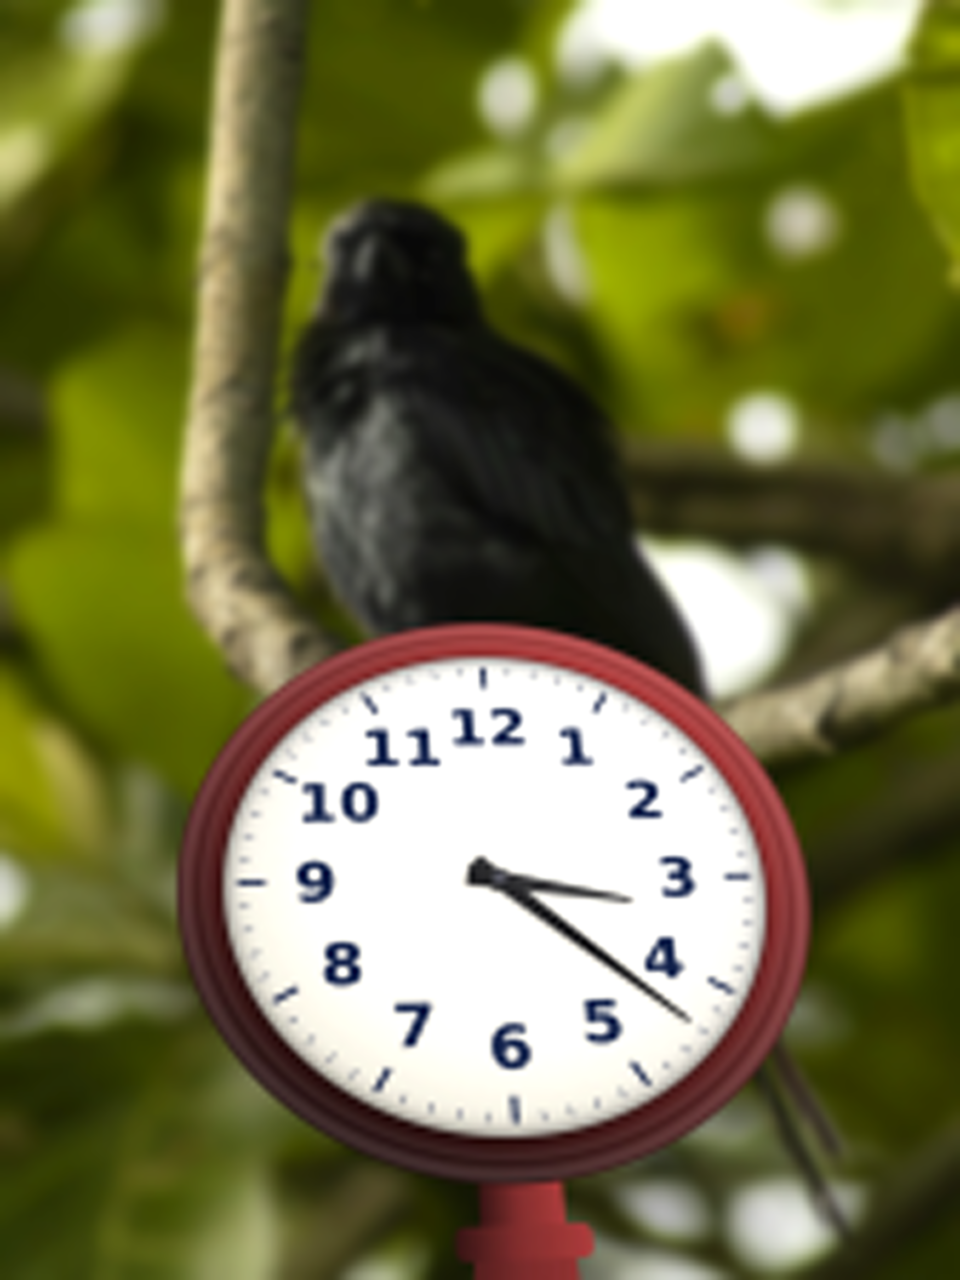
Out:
3.22
